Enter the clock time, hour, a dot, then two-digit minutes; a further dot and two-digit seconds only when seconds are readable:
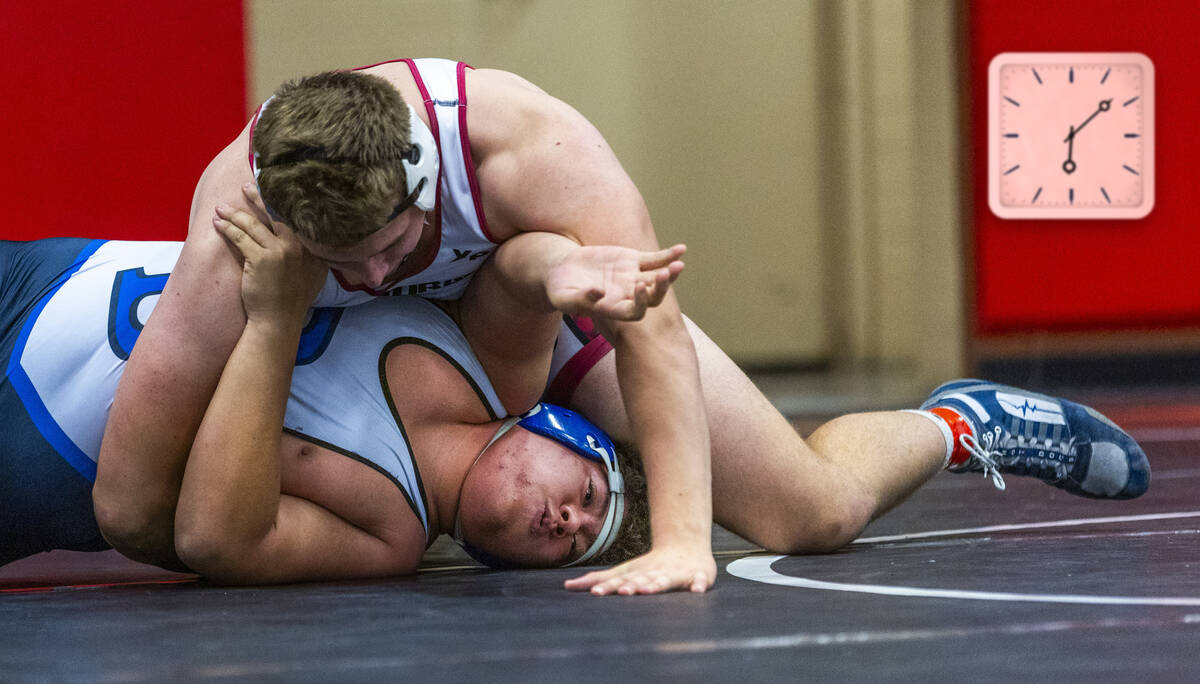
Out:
6.08
